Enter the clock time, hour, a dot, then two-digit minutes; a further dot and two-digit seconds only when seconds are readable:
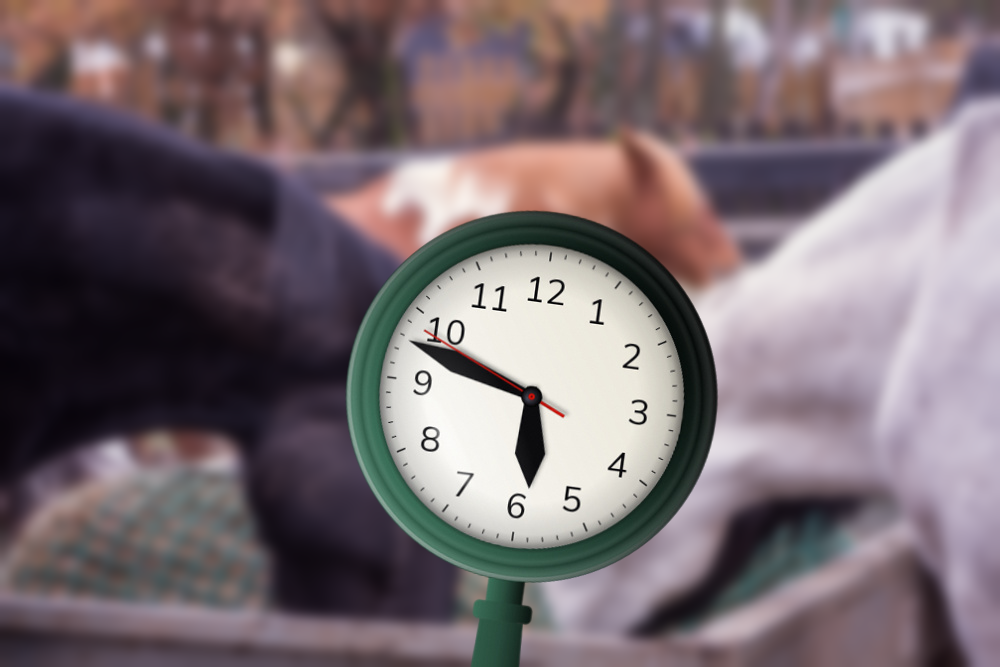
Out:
5.47.49
